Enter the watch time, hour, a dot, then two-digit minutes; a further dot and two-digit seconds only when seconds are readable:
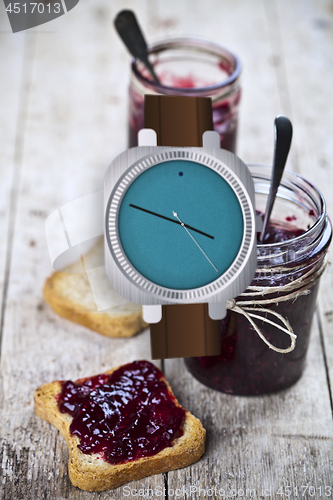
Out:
3.48.24
